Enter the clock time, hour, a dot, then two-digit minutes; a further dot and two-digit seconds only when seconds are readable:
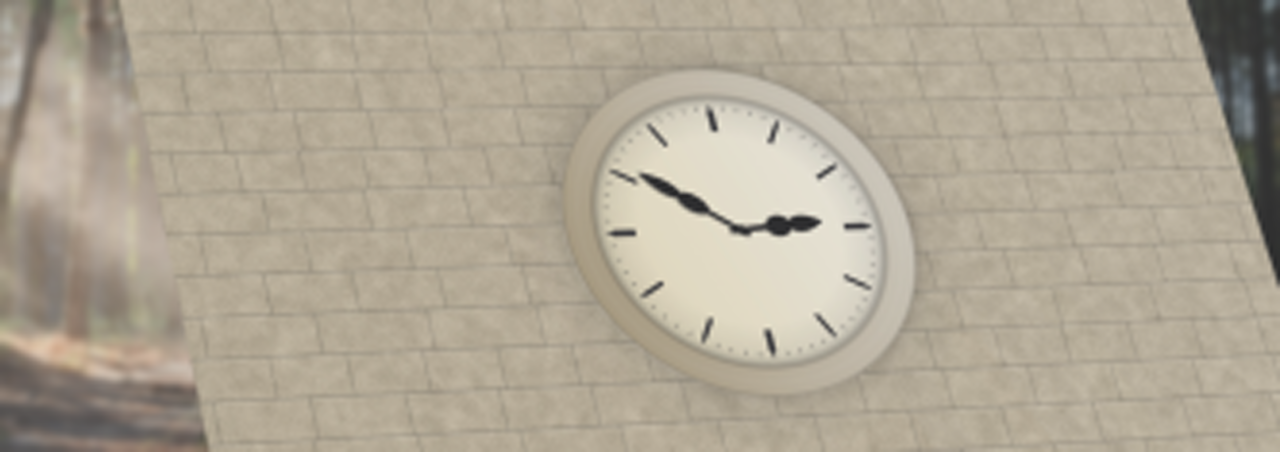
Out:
2.51
